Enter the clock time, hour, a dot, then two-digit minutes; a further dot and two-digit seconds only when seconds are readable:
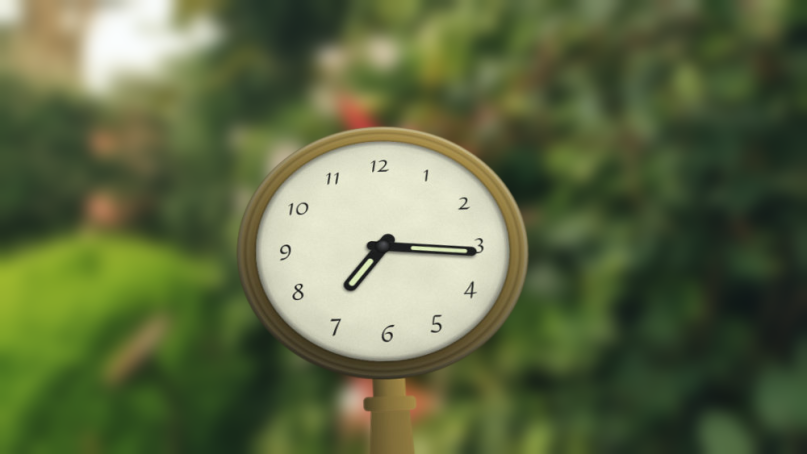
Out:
7.16
